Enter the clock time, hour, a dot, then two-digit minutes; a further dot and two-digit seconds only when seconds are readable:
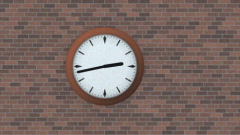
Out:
2.43
